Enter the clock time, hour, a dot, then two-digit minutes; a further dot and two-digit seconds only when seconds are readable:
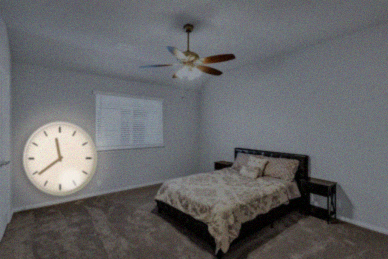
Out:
11.39
